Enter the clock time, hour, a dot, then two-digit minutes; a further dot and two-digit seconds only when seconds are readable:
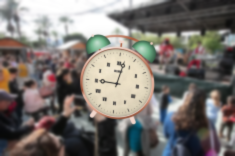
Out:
9.02
